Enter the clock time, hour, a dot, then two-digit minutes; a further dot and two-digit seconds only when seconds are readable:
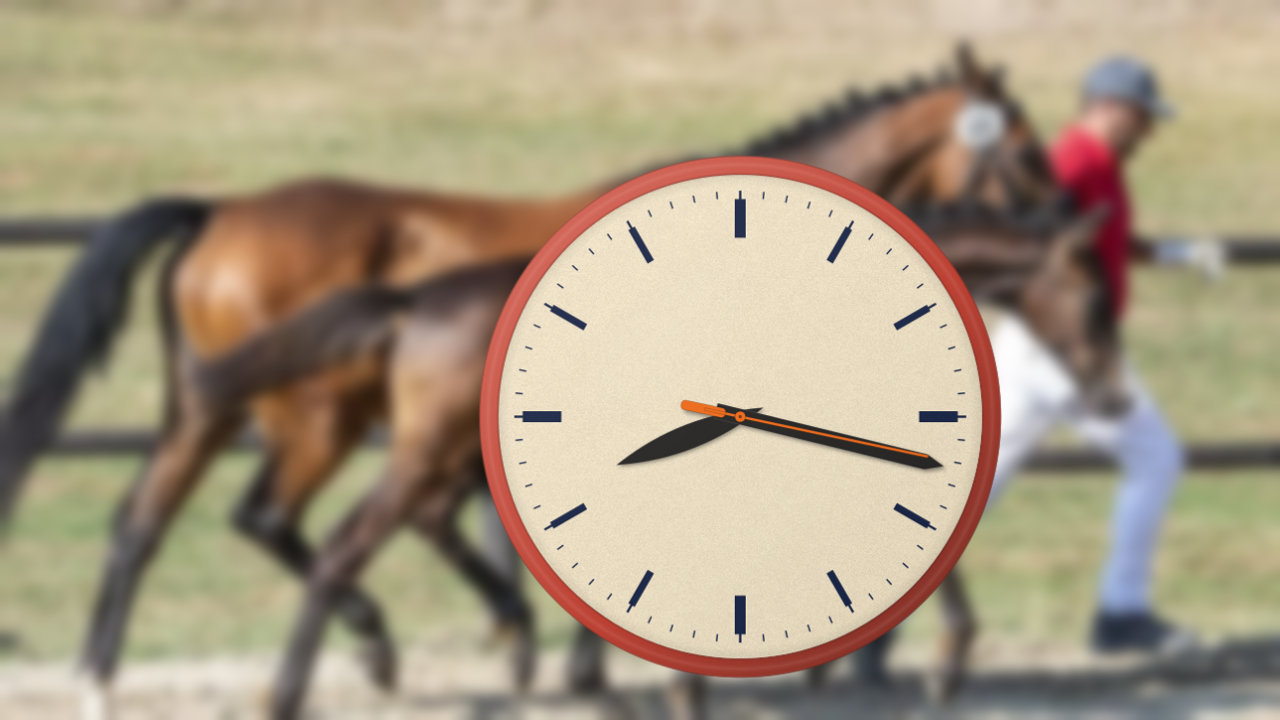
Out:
8.17.17
